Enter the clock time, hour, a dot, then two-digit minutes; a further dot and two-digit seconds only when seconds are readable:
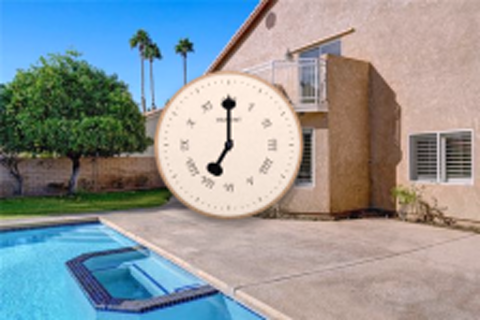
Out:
7.00
